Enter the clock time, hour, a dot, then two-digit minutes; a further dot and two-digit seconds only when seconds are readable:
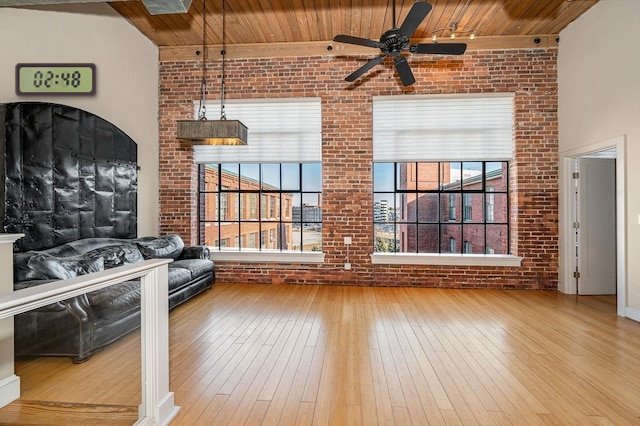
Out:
2.48
